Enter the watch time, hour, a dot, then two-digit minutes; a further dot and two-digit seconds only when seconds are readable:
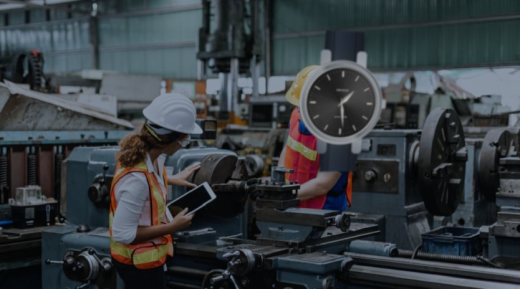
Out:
1.29
